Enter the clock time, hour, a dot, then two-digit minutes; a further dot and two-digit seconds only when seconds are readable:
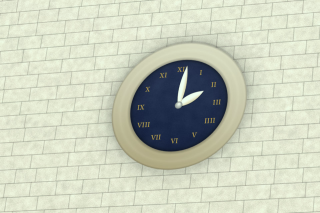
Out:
2.01
